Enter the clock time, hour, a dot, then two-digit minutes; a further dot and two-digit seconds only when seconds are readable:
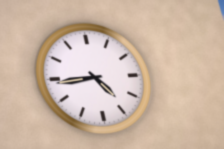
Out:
4.44
